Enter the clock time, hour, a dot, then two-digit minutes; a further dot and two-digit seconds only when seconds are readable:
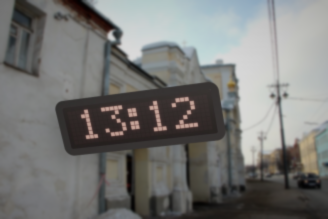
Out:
13.12
